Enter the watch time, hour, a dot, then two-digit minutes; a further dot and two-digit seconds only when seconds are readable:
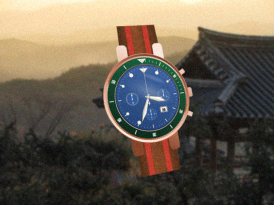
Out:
3.34
